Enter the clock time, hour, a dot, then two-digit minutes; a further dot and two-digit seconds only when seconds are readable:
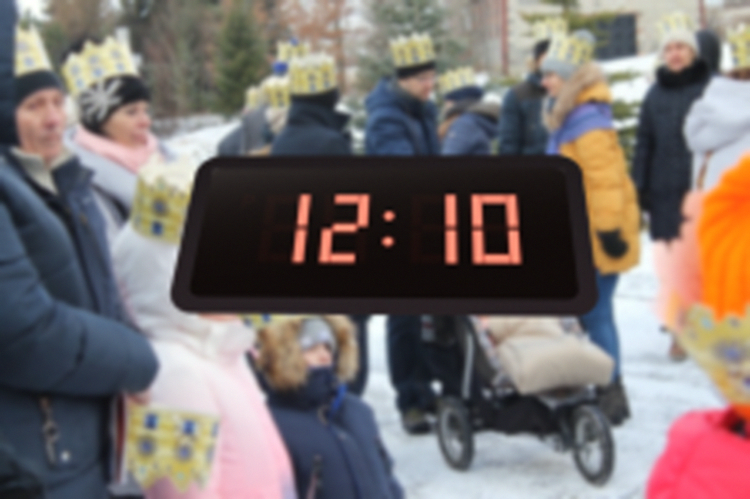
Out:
12.10
